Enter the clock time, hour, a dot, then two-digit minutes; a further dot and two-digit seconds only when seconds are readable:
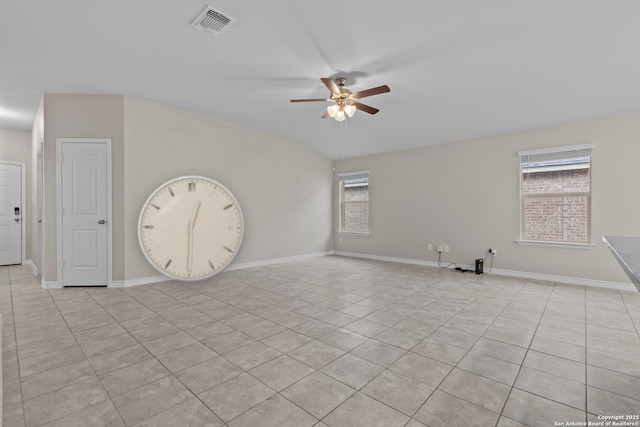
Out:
12.30
